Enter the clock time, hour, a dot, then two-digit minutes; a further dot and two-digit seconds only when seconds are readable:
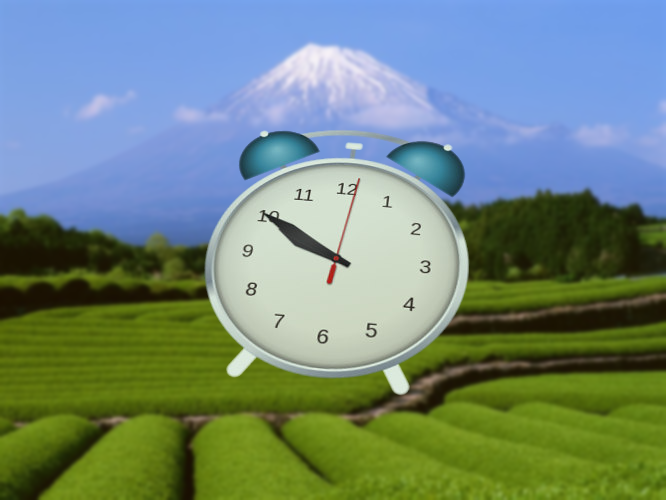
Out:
9.50.01
